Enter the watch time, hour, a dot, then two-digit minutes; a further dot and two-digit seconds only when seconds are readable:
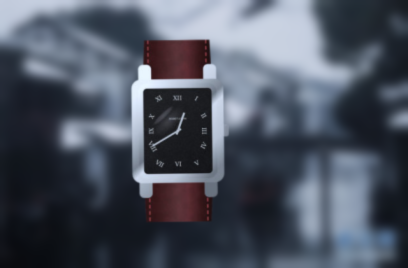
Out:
12.40
